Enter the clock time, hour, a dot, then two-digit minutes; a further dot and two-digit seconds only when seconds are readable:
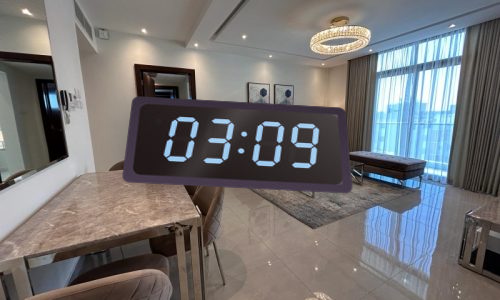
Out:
3.09
